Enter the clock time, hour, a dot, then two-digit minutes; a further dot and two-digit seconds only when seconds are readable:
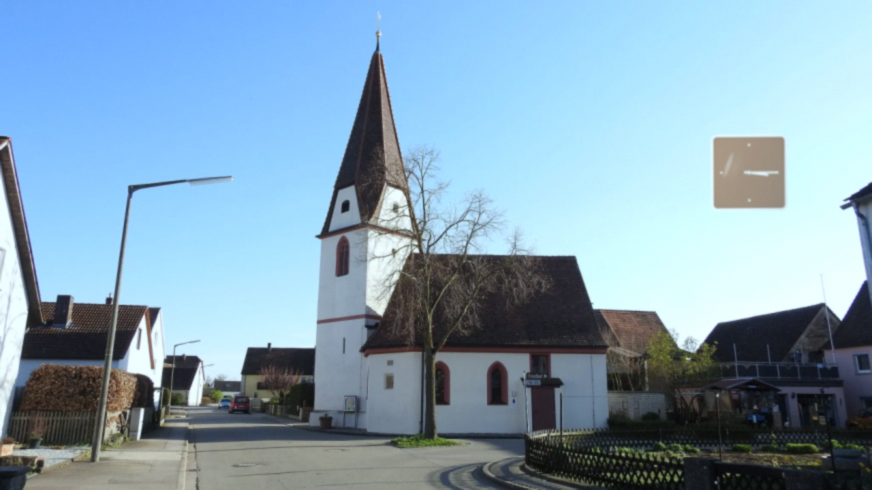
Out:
3.15
